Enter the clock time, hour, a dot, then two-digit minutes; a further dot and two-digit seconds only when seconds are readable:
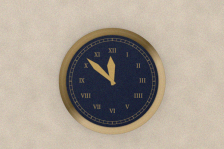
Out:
11.52
